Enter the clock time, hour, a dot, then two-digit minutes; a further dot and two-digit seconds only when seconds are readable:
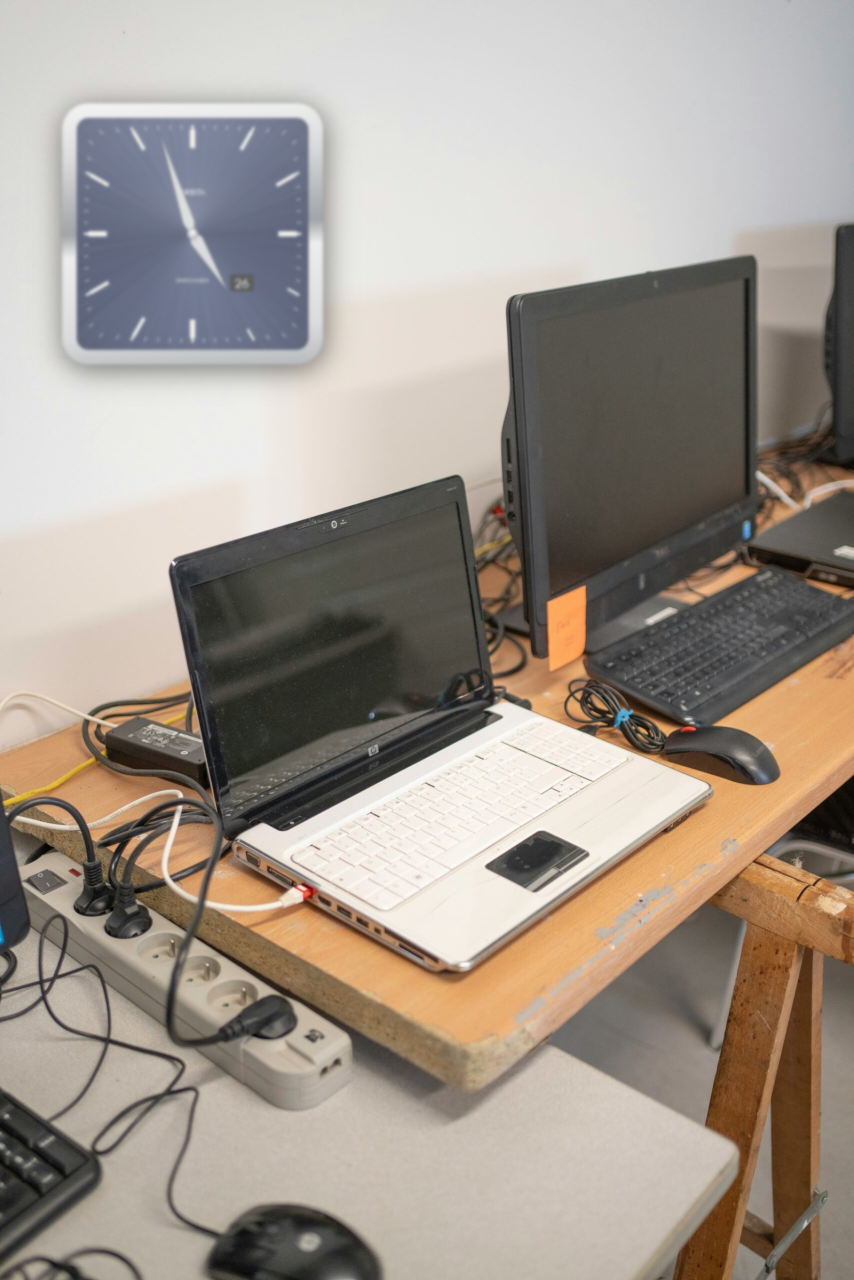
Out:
4.57
